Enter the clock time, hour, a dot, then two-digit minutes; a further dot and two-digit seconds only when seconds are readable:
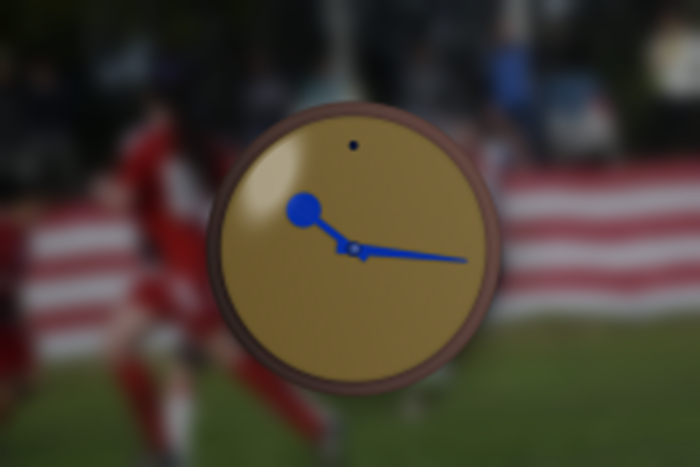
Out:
10.16
